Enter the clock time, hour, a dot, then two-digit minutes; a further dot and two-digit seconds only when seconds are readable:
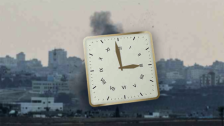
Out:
2.59
